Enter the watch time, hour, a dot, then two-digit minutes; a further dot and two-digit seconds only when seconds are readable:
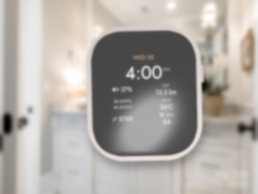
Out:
4.00
